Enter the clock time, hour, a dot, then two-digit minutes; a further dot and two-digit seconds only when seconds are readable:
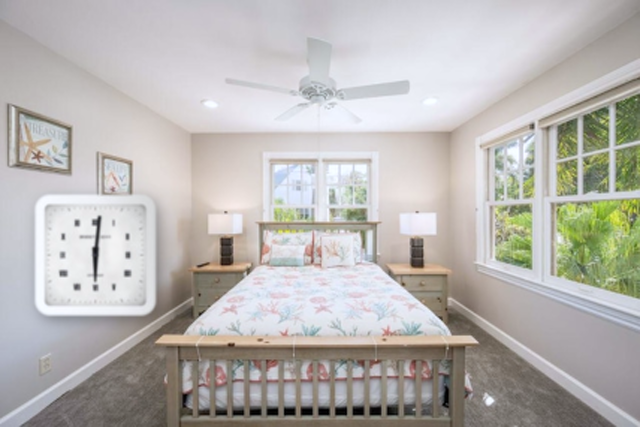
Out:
6.01
